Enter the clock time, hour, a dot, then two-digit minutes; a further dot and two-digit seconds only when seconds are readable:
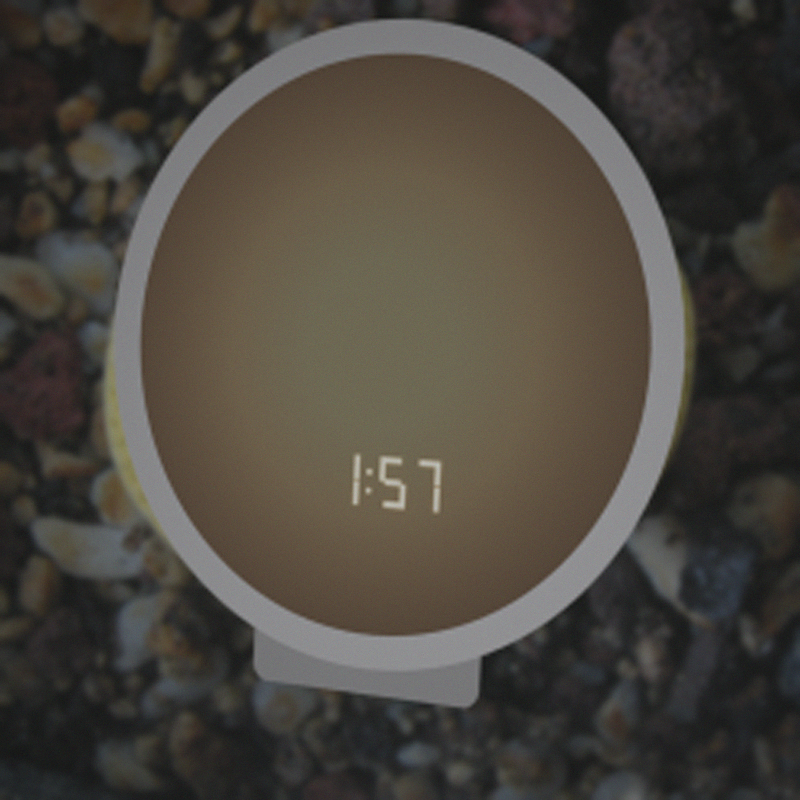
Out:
1.57
